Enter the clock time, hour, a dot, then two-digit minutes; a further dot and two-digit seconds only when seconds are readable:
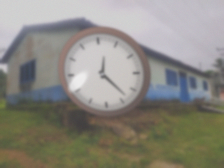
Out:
12.23
